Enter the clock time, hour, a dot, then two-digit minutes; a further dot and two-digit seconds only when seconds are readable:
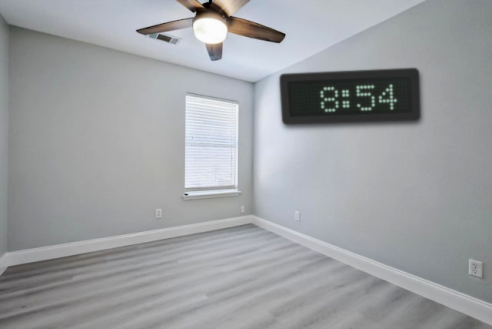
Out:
8.54
